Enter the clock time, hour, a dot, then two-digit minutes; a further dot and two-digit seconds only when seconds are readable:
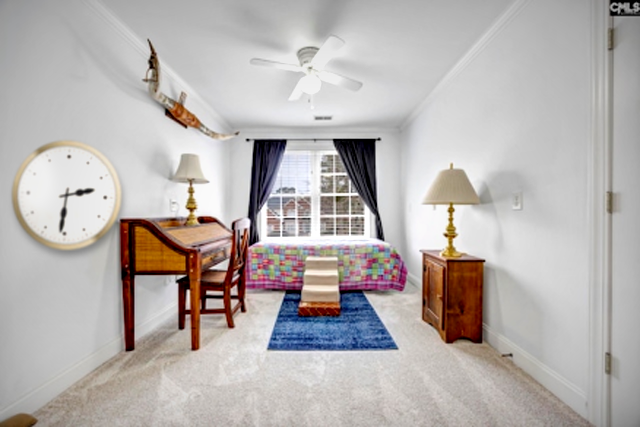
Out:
2.31
